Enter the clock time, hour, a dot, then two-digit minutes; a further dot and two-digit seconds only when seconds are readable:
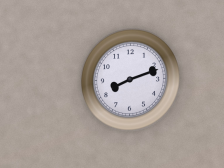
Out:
8.12
